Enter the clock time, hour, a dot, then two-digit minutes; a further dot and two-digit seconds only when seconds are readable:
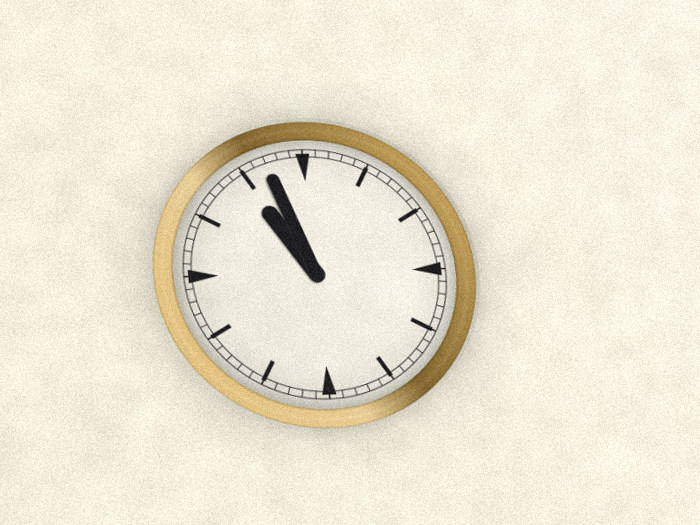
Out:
10.57
